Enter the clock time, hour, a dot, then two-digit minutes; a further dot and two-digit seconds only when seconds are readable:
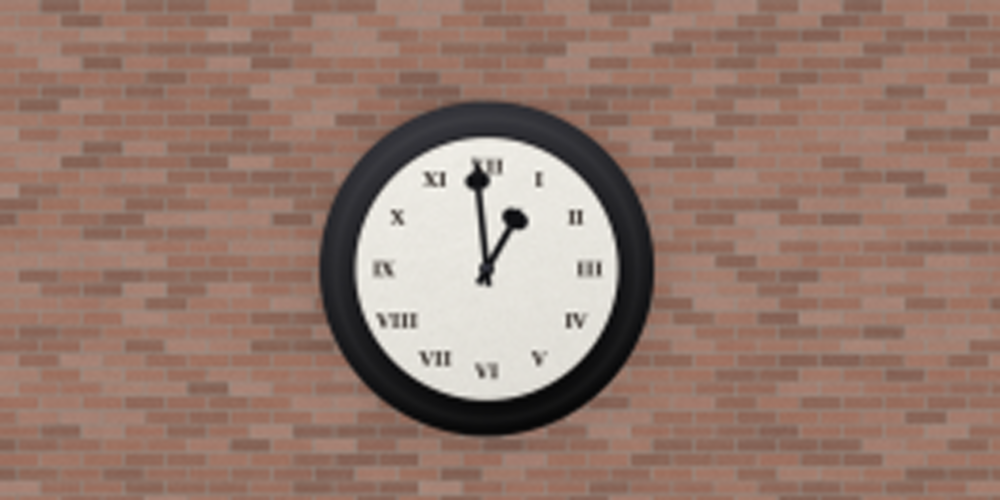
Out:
12.59
